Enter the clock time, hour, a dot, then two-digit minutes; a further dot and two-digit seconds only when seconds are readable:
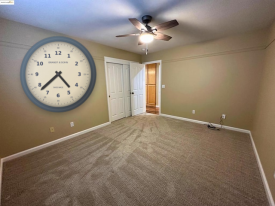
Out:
4.38
